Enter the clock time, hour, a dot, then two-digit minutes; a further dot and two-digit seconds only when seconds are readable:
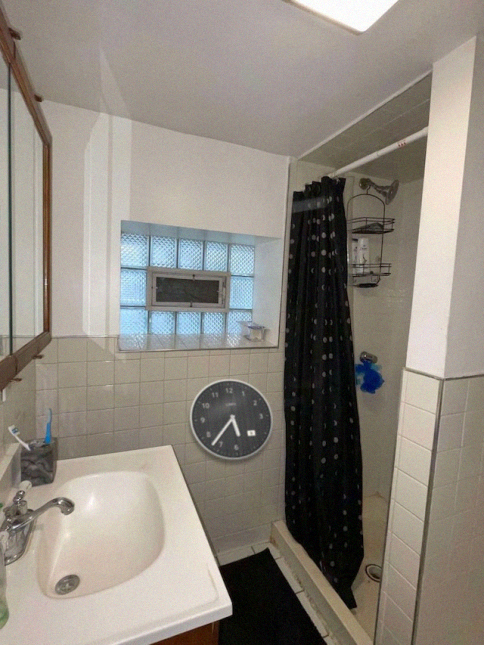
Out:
5.37
